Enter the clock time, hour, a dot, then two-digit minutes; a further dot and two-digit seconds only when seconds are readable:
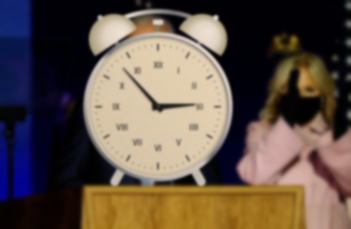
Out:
2.53
